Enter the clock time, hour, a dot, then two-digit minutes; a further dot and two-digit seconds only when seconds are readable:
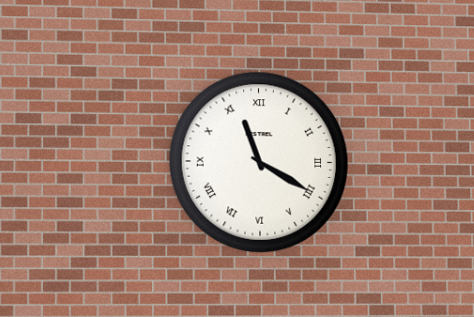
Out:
11.20
